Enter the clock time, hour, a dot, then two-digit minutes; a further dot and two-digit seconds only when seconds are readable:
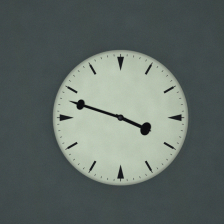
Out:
3.48
